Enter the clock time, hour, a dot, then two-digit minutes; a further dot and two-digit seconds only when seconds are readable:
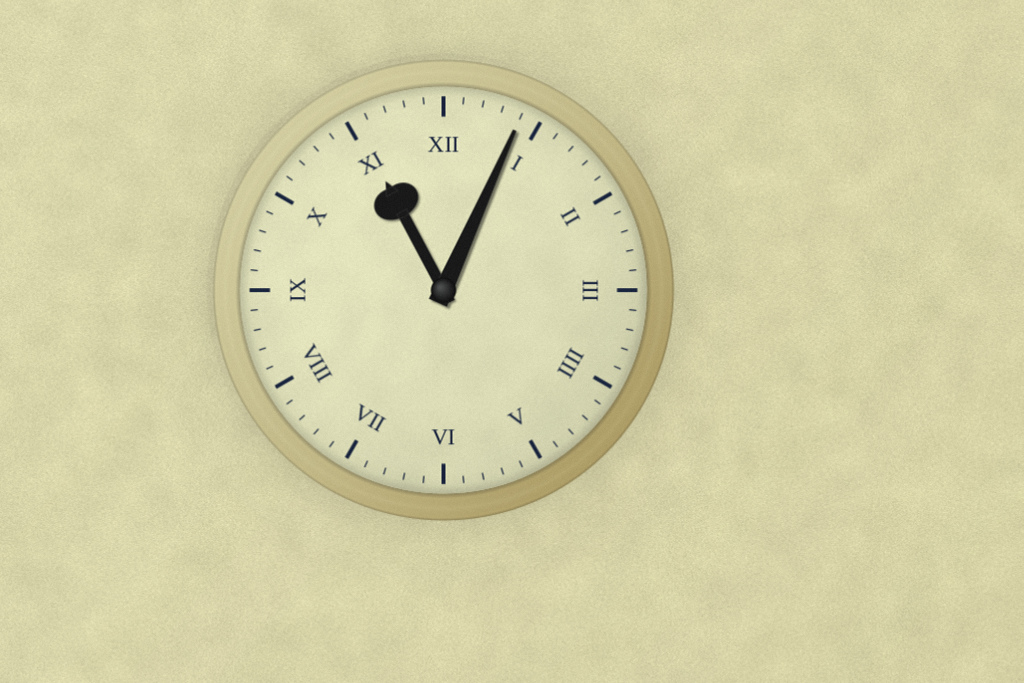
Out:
11.04
